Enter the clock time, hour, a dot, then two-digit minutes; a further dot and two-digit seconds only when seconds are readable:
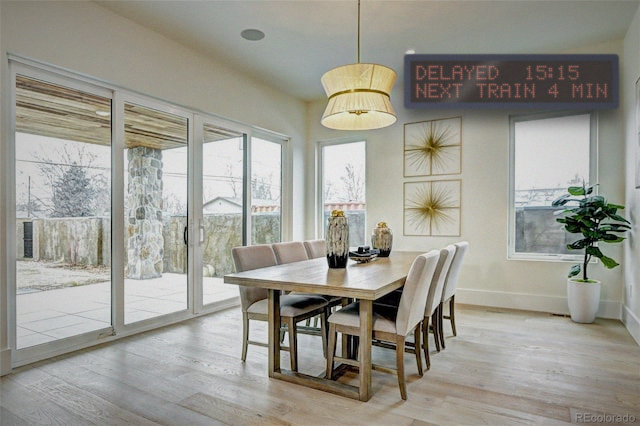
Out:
15.15
